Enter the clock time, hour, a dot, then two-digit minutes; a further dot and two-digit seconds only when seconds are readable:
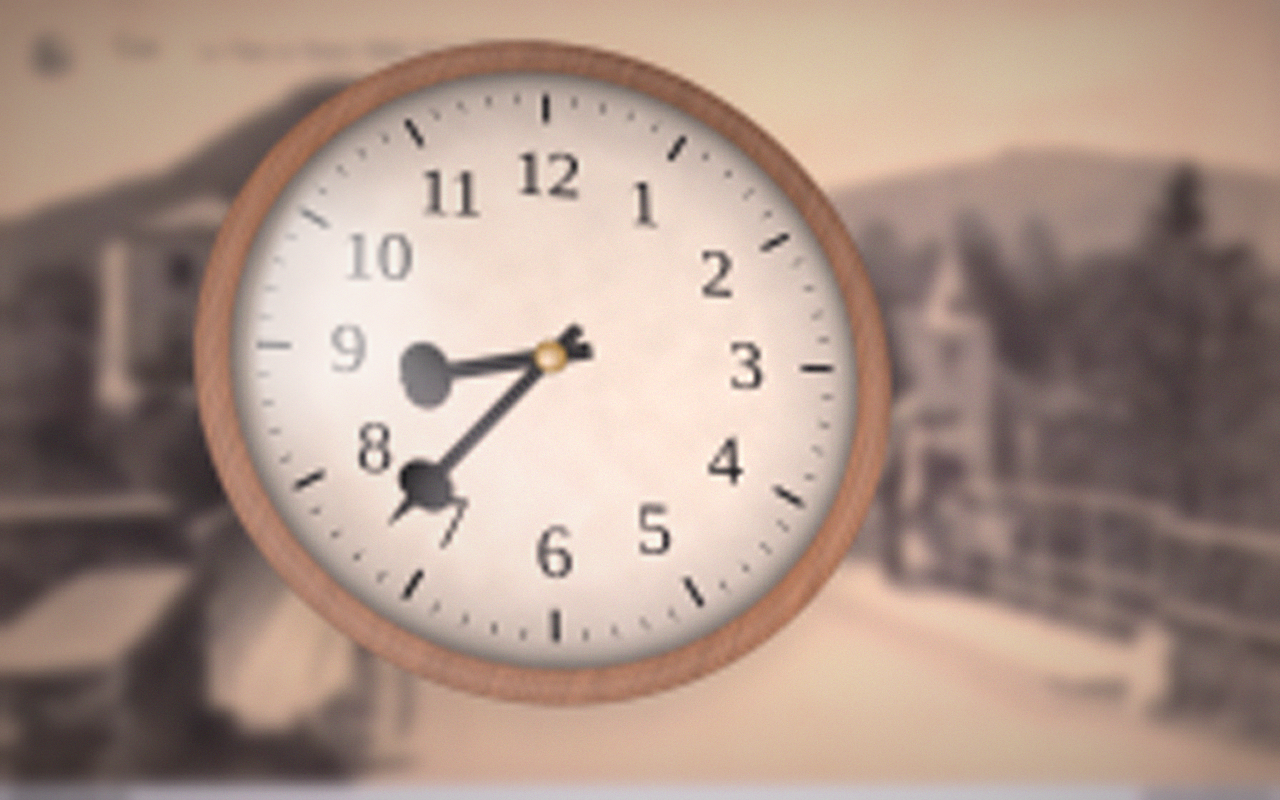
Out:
8.37
